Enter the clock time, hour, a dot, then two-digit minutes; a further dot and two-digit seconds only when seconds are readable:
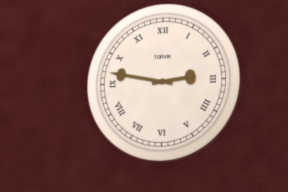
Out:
2.47
